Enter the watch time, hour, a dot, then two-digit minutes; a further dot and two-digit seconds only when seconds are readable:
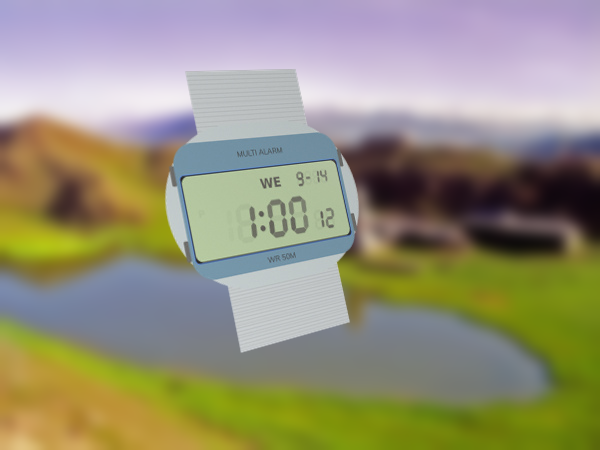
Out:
1.00.12
